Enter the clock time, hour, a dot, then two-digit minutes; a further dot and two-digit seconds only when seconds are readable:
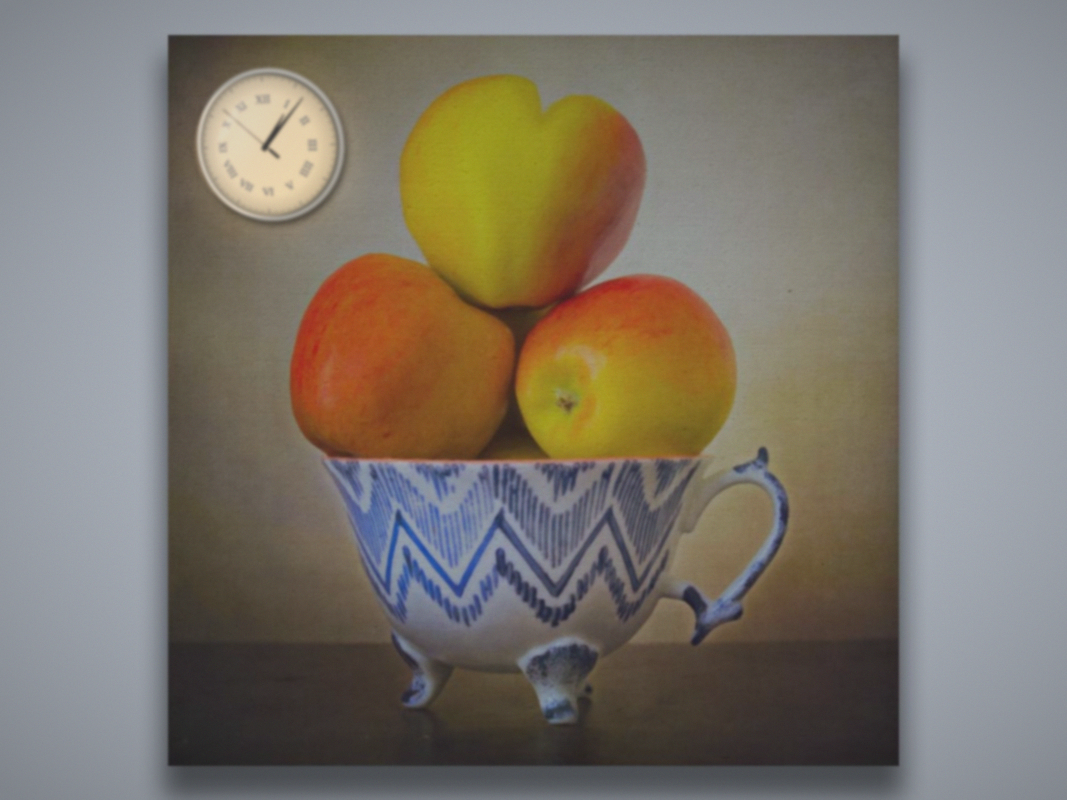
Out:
1.06.52
